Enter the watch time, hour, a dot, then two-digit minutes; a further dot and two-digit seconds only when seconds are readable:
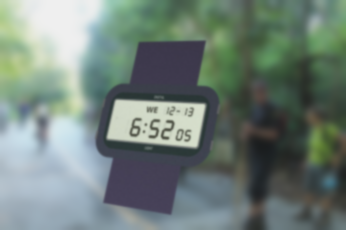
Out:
6.52.05
